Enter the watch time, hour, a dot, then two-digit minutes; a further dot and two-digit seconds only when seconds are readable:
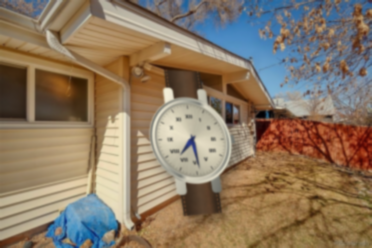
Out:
7.29
